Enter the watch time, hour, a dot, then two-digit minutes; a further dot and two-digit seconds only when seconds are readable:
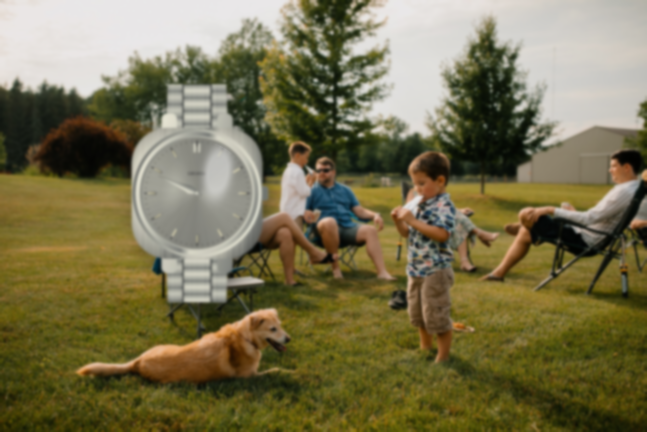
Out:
9.49
